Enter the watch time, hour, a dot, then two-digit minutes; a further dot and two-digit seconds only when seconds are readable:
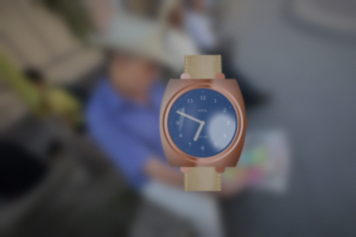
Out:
6.49
